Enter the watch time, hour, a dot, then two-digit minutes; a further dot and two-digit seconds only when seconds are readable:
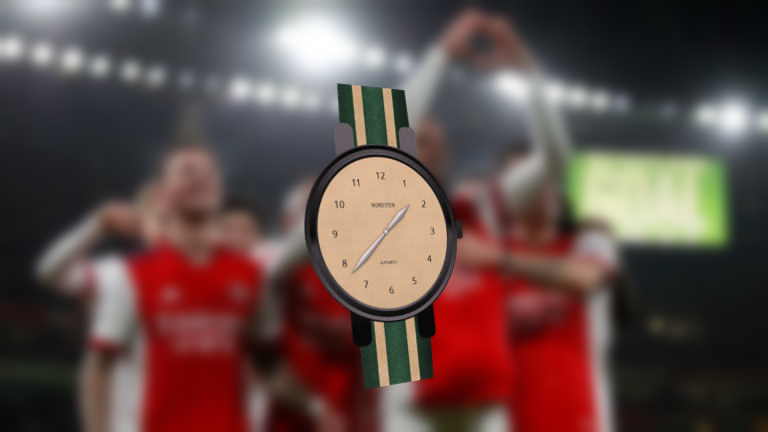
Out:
1.38
